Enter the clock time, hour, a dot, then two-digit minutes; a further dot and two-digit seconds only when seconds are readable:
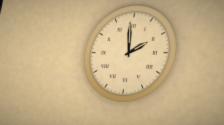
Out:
1.59
